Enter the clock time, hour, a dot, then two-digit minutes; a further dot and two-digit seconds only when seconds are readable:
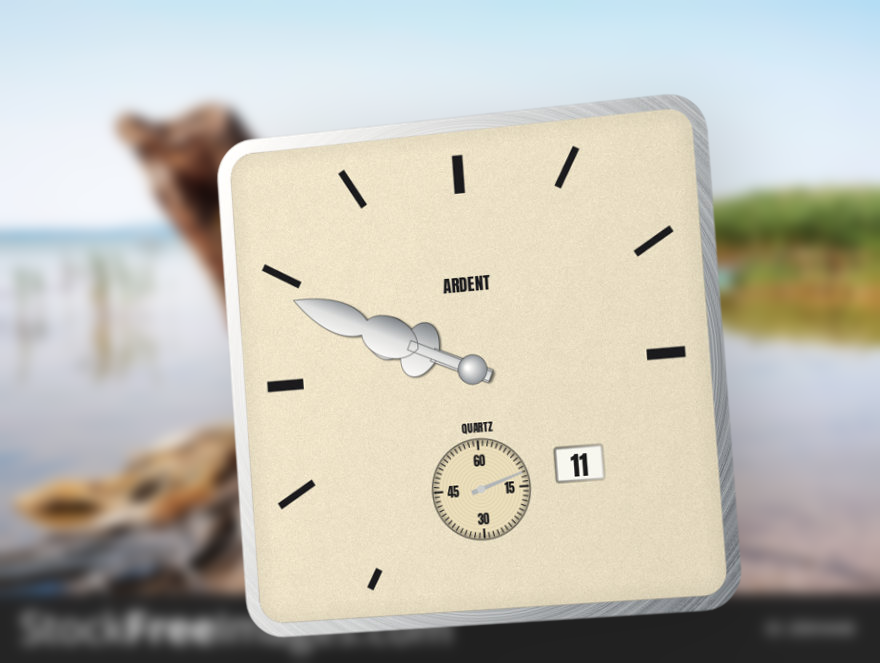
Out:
9.49.12
